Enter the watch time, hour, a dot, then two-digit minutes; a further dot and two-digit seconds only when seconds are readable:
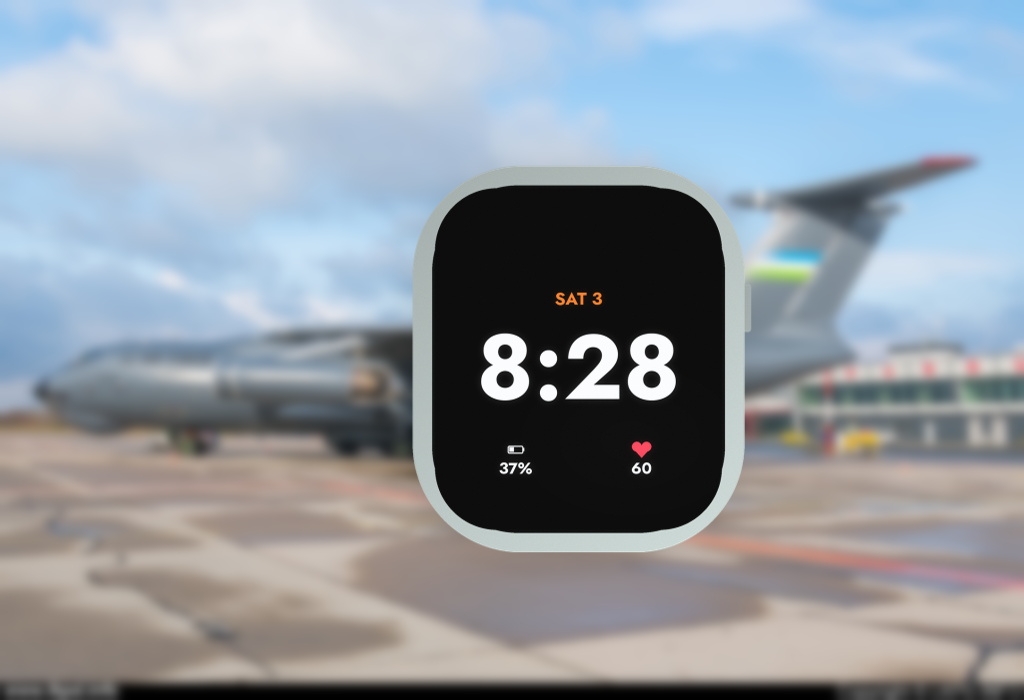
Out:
8.28
